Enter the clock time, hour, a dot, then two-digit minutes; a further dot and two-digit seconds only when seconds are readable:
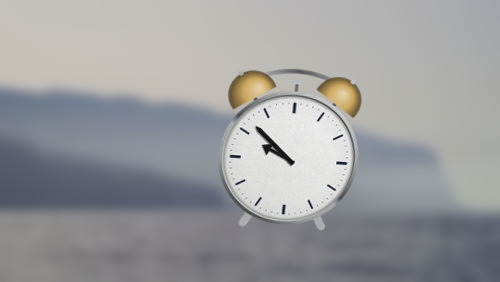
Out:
9.52
